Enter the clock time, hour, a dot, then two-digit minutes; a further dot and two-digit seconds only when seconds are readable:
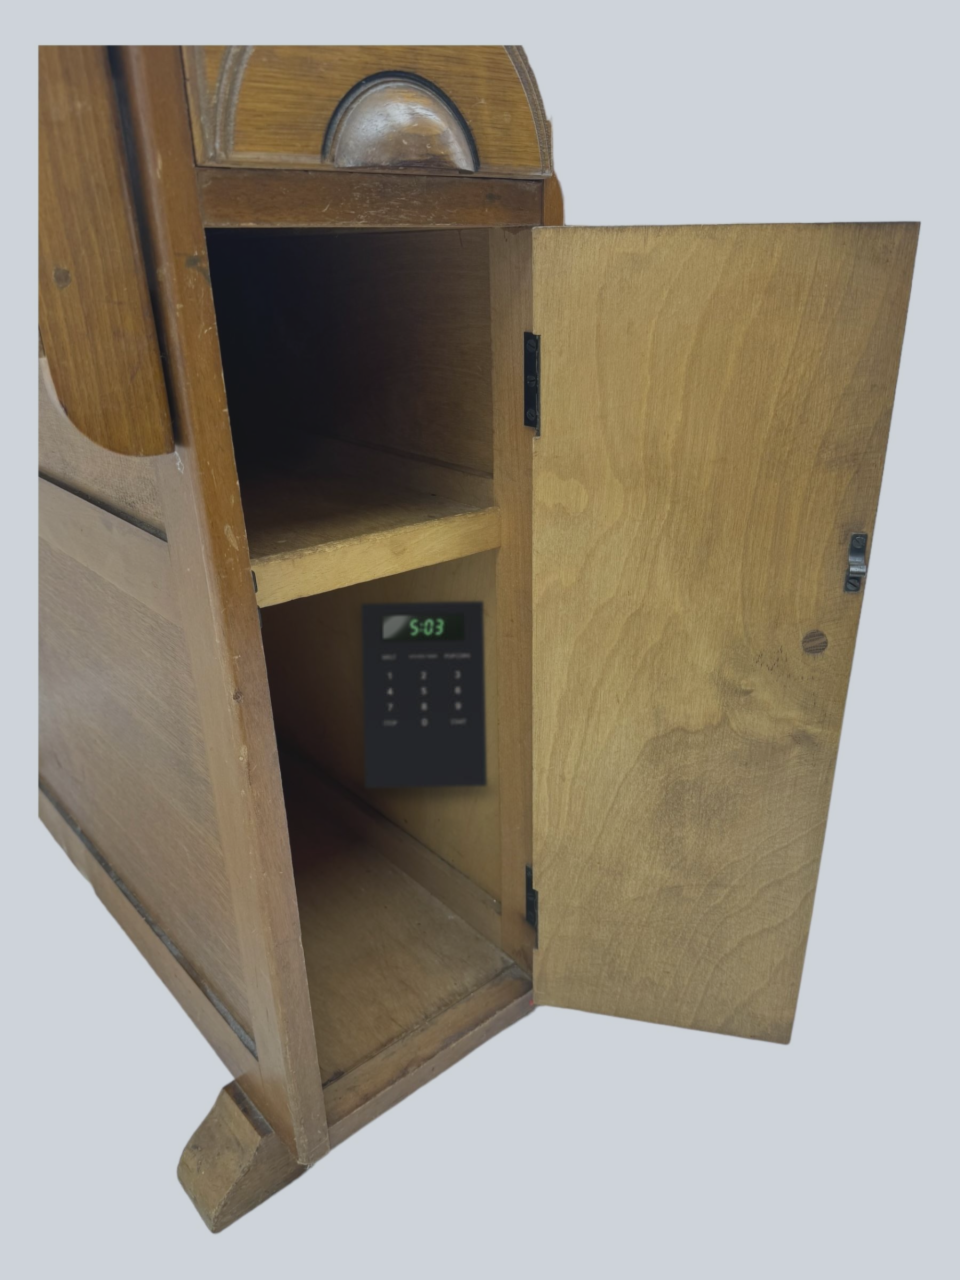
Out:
5.03
